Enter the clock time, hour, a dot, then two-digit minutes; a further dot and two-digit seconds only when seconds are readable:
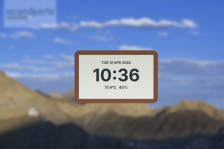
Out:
10.36
